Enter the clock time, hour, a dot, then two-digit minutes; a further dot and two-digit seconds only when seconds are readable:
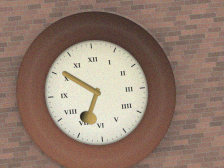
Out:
6.51
